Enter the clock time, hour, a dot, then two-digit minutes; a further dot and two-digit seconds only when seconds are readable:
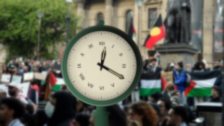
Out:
12.20
